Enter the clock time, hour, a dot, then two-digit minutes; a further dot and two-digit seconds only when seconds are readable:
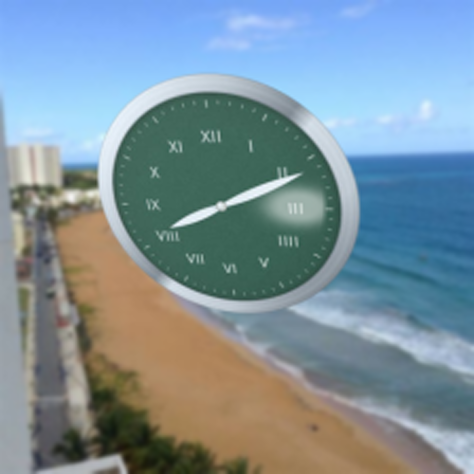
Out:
8.11
